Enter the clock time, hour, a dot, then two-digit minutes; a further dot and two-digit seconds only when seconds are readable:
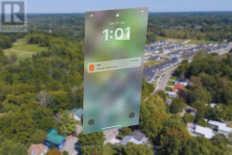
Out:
1.01
